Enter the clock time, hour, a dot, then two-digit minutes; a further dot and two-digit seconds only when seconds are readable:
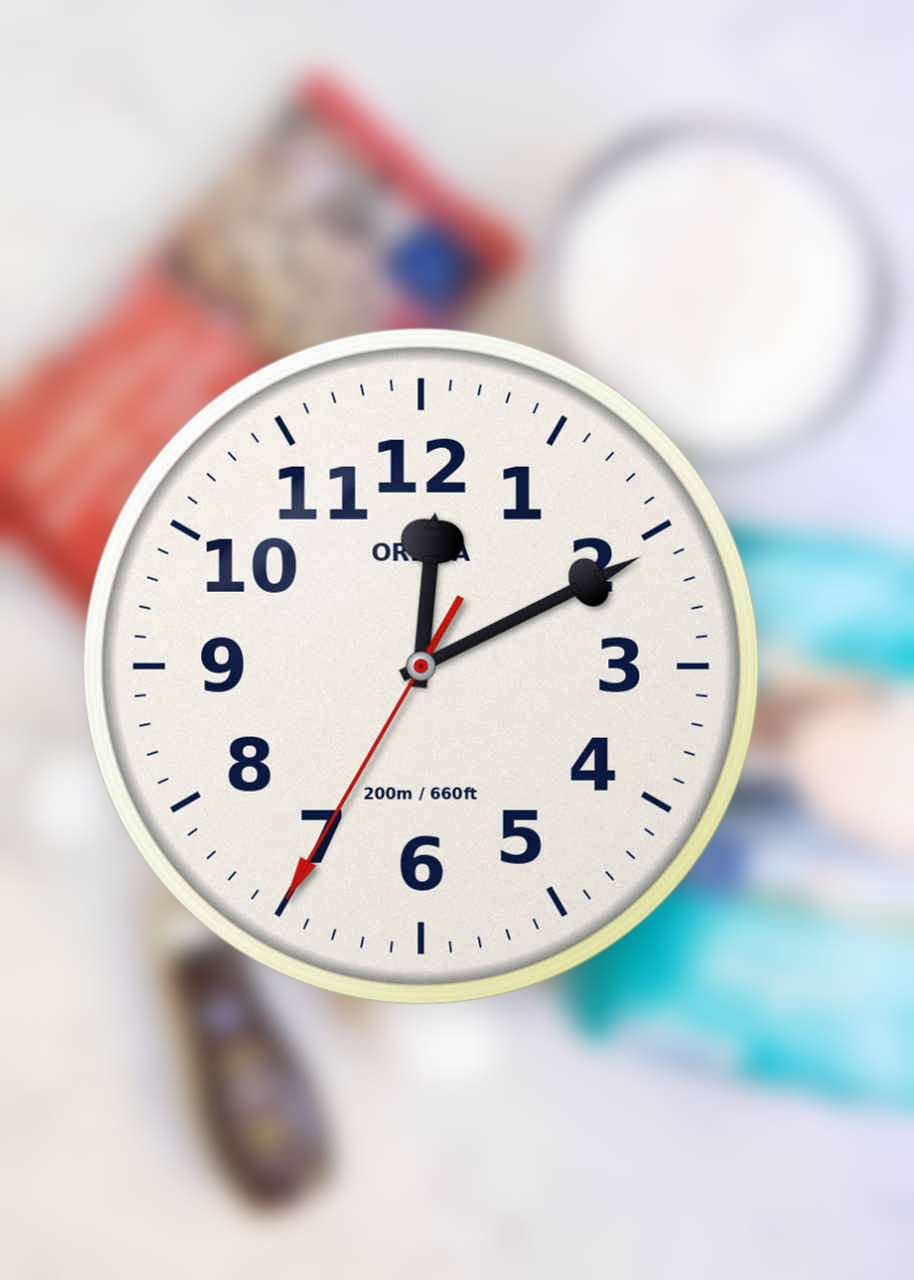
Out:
12.10.35
